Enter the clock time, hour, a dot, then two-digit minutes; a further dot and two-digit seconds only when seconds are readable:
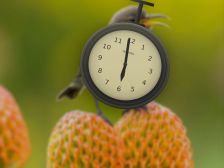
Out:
5.59
